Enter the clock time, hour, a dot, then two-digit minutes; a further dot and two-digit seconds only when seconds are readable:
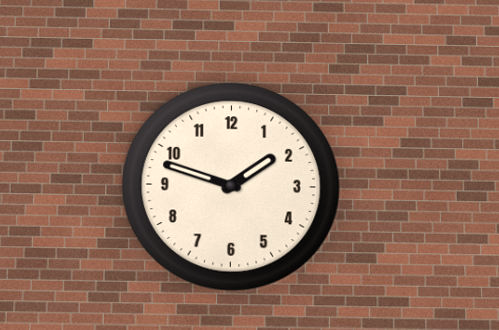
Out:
1.48
